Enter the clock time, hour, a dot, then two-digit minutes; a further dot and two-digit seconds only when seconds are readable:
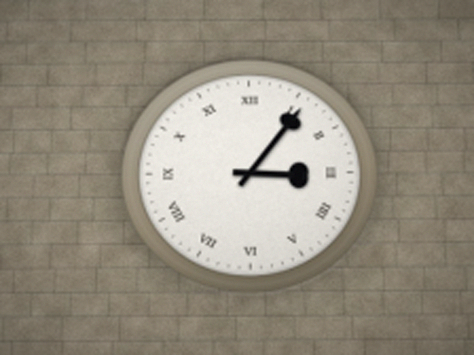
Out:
3.06
